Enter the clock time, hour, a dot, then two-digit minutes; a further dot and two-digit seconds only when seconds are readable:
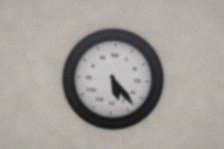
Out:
5.23
